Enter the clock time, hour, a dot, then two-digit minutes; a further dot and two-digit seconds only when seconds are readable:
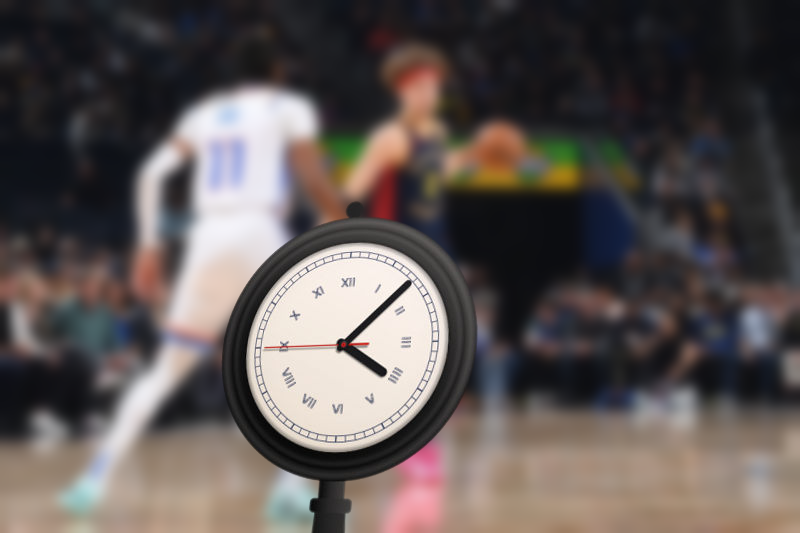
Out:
4.07.45
